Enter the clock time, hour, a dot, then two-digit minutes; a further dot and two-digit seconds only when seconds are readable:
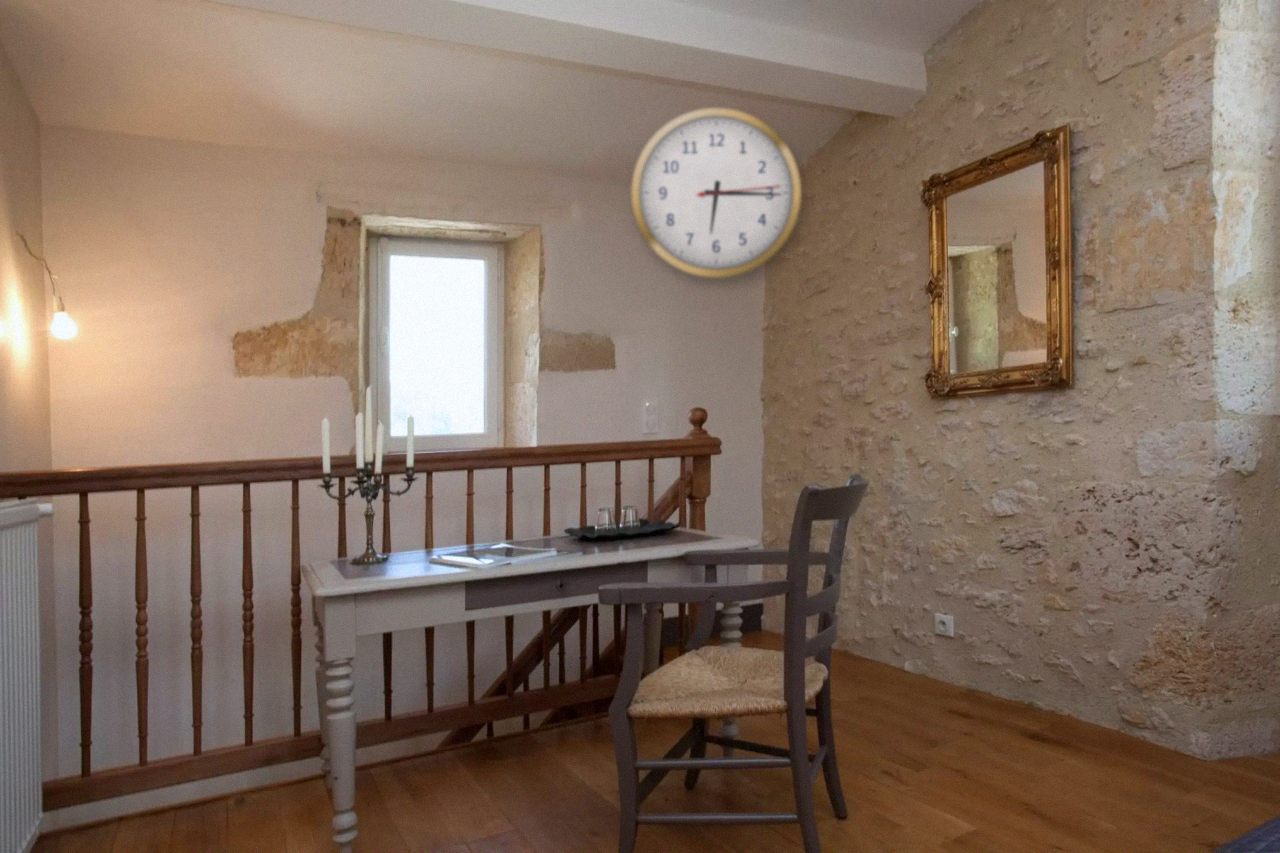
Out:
6.15.14
